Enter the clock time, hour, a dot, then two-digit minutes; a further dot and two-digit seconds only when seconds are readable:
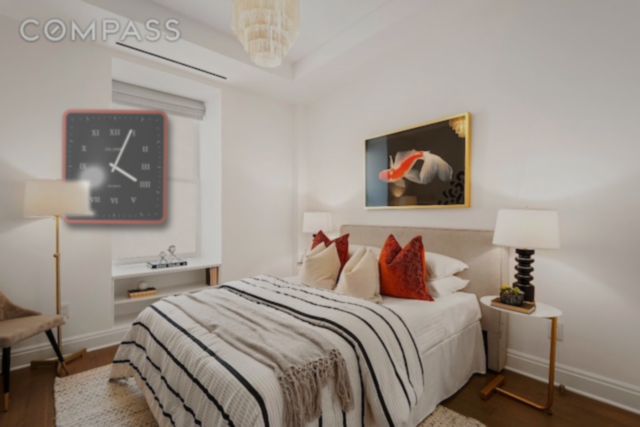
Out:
4.04
